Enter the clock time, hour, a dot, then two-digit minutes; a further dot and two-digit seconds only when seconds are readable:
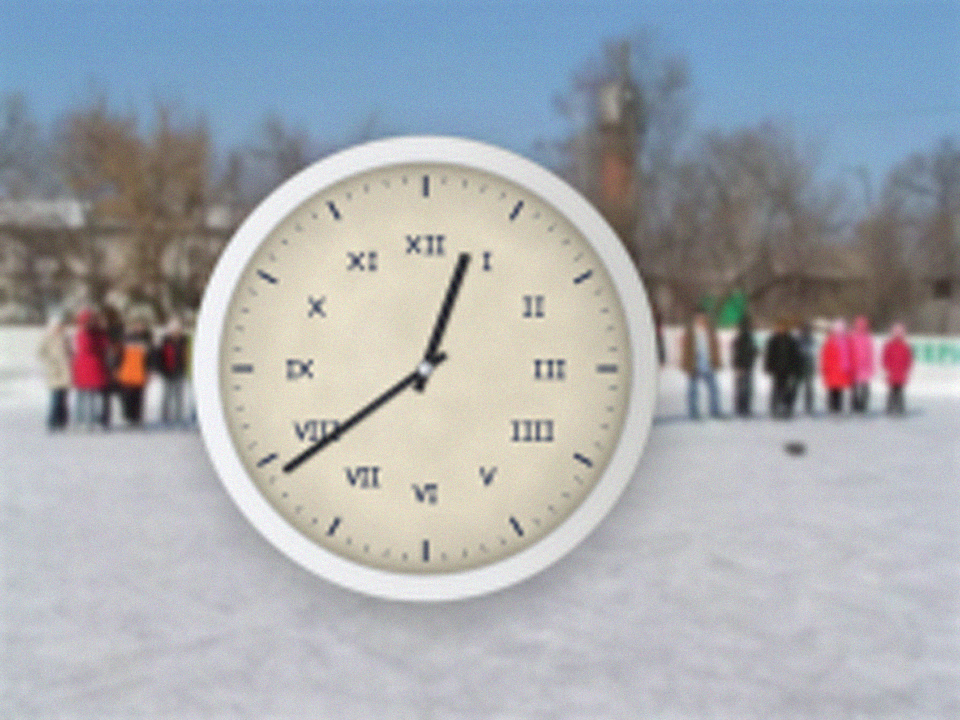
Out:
12.39
